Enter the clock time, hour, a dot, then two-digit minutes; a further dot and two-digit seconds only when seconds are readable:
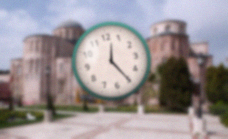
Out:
12.25
